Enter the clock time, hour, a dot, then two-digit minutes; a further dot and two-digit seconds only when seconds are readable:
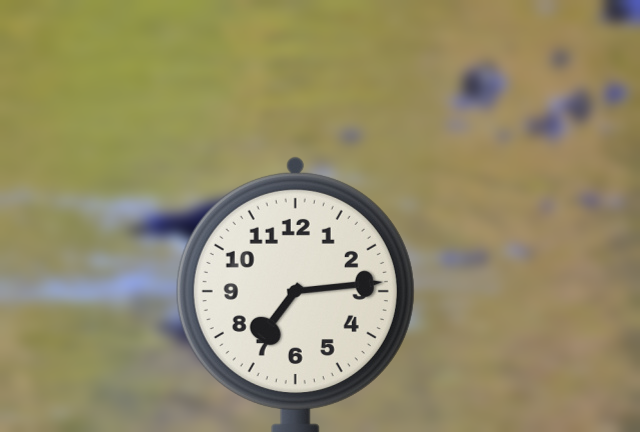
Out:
7.14
